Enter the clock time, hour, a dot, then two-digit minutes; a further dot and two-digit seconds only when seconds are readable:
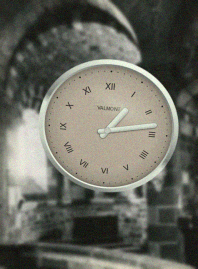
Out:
1.13
